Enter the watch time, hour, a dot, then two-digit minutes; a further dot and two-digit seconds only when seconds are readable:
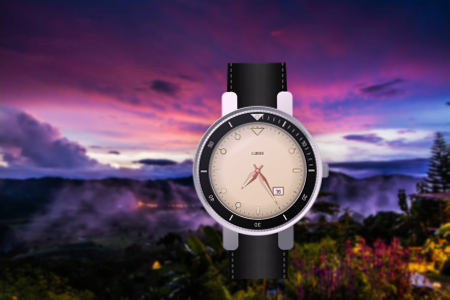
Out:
7.25
